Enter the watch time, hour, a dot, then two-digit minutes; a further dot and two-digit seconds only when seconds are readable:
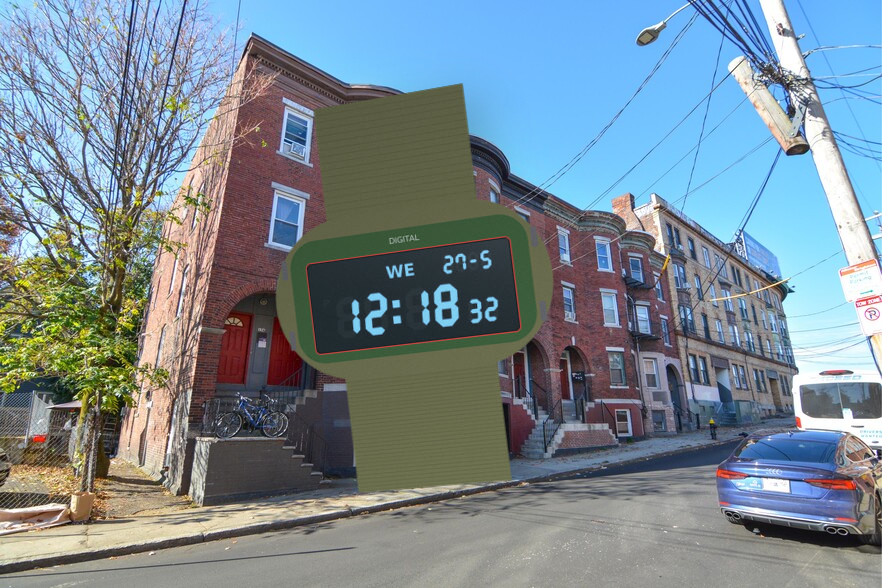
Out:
12.18.32
